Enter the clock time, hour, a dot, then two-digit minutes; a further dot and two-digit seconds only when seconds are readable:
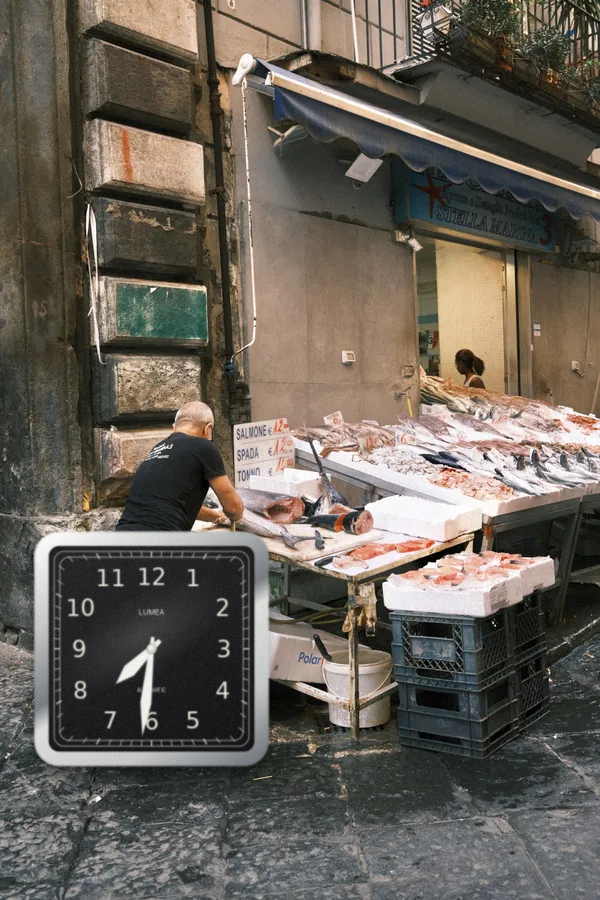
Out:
7.31
